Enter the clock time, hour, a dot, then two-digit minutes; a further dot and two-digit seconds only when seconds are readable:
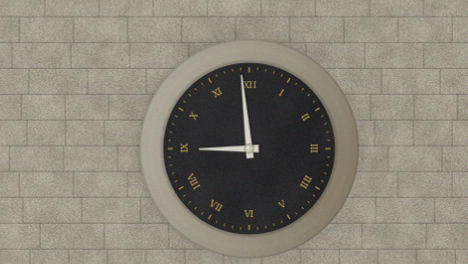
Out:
8.59
